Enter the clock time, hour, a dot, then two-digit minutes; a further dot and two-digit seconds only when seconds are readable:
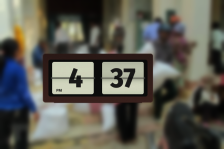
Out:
4.37
